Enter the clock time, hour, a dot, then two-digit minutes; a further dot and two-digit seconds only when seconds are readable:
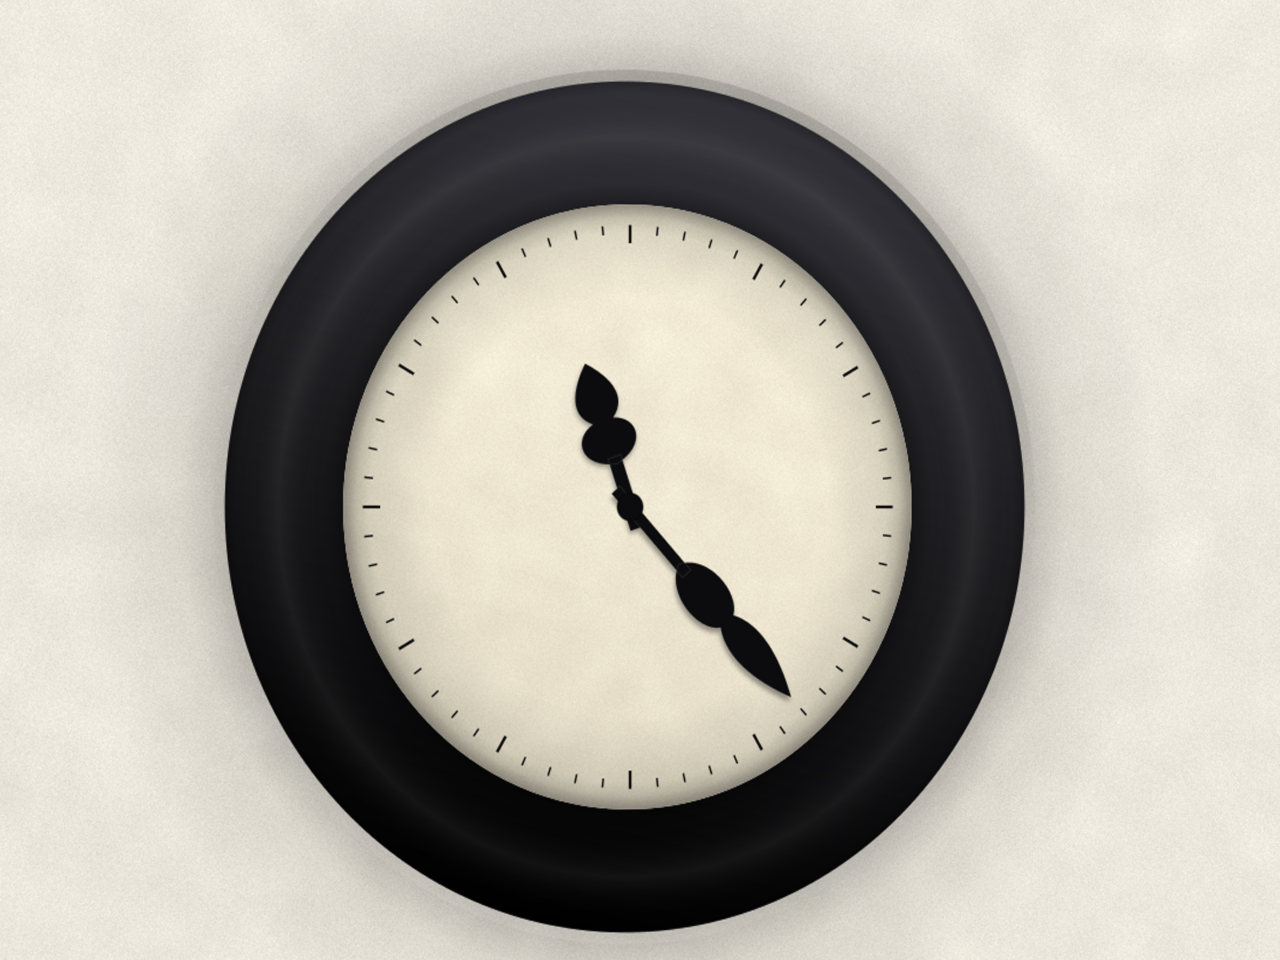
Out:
11.23
